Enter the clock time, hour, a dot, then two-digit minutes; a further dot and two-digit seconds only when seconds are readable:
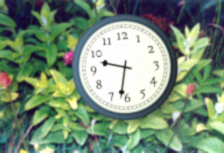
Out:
9.32
